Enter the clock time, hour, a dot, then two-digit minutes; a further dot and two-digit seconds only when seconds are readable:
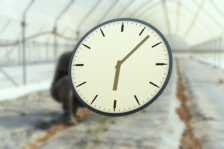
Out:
6.07
